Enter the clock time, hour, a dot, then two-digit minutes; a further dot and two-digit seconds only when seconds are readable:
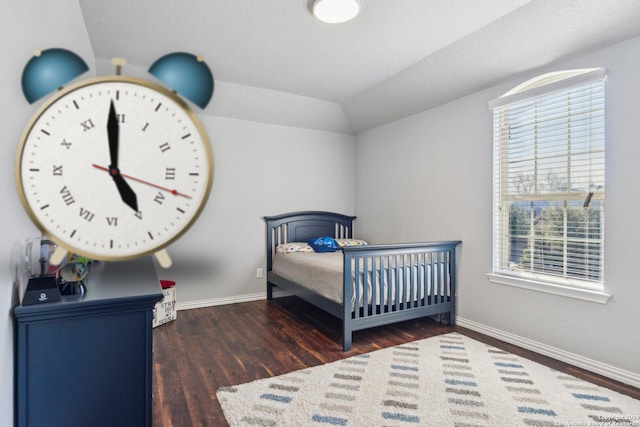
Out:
4.59.18
